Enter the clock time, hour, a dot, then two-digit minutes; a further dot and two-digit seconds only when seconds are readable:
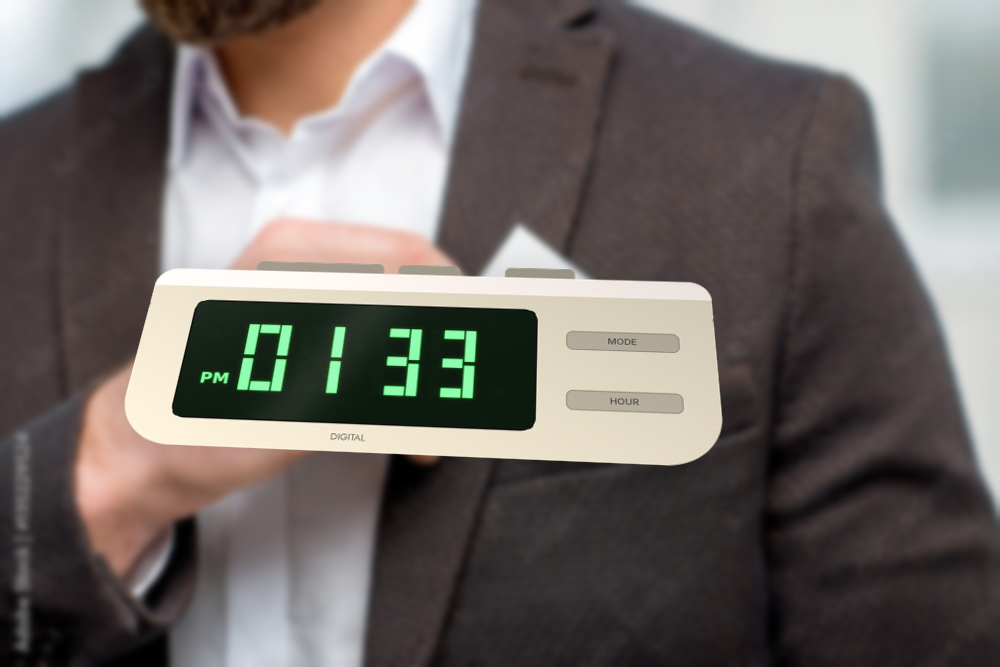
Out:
1.33
